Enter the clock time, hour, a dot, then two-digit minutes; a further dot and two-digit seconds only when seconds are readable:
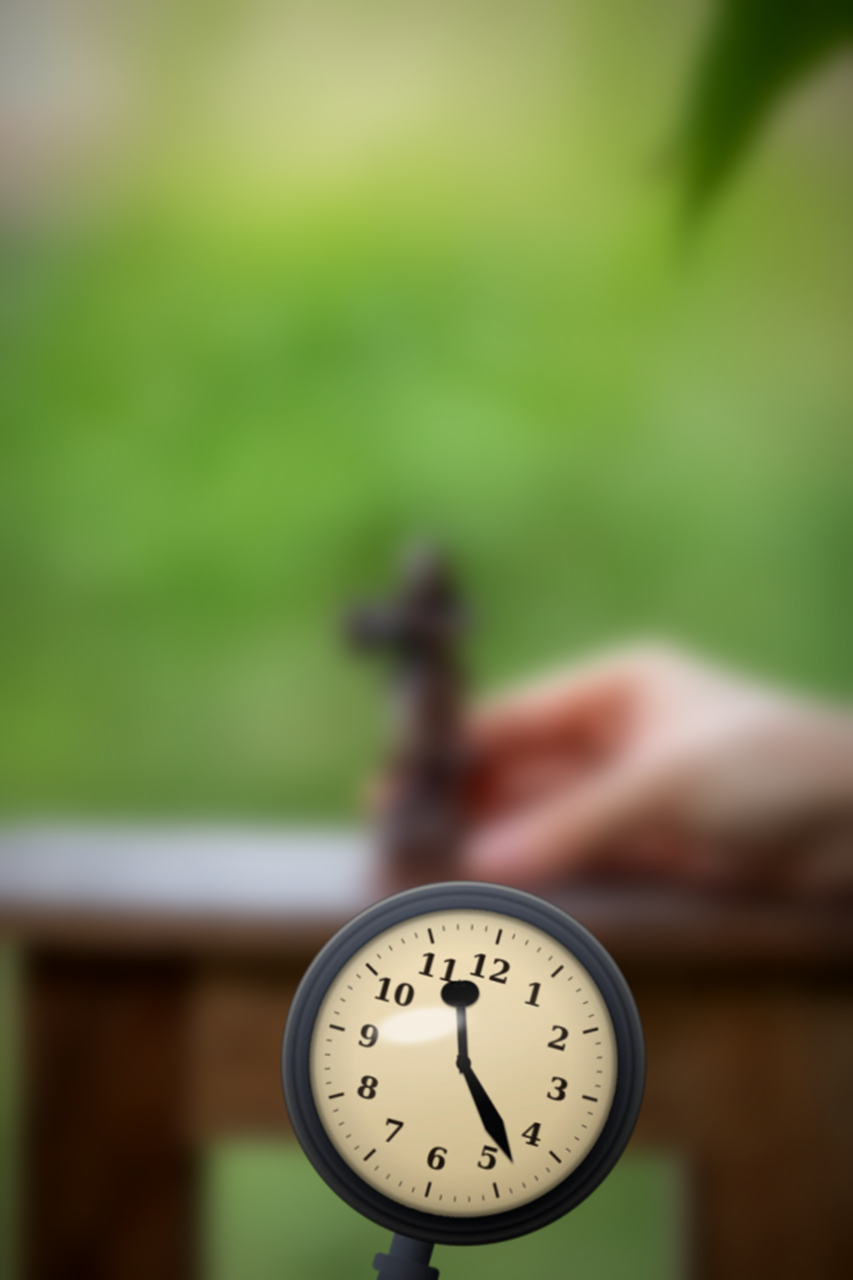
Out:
11.23
